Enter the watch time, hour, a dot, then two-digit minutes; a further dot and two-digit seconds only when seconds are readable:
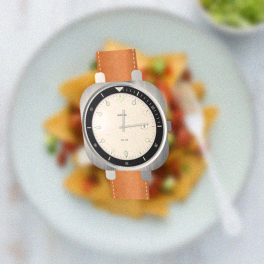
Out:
12.14
